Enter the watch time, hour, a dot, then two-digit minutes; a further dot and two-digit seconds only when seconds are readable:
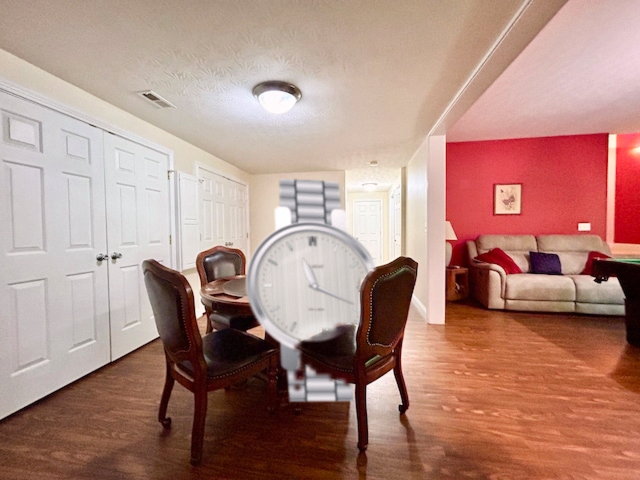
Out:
11.19
